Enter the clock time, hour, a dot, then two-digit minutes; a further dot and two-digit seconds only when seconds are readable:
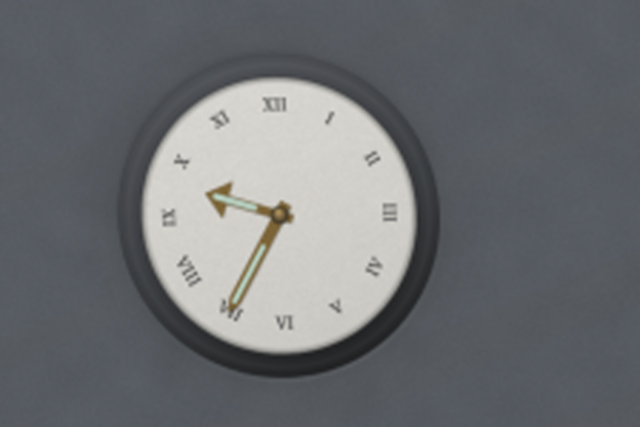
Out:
9.35
